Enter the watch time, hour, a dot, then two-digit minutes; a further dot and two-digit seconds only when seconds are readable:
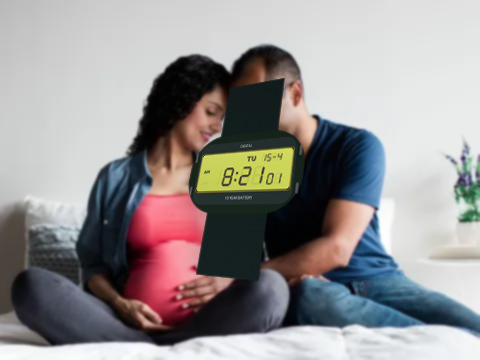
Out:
8.21.01
